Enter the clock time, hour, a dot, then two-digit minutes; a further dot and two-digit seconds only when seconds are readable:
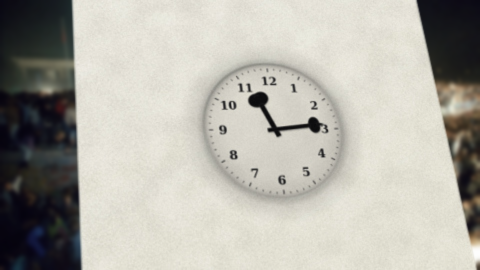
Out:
11.14
